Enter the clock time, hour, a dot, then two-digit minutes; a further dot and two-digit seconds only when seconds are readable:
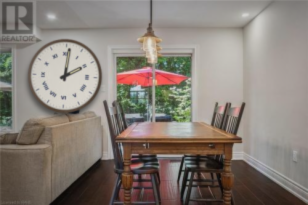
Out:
2.01
